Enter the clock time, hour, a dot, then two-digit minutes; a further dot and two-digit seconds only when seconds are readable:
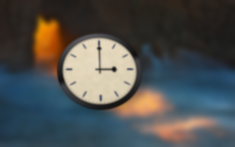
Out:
3.00
